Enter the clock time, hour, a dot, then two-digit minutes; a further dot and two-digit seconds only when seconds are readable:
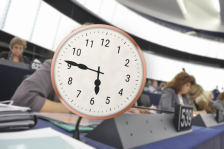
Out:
5.46
